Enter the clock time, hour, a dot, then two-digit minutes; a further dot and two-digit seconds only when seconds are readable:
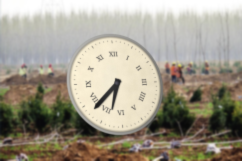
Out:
6.38
